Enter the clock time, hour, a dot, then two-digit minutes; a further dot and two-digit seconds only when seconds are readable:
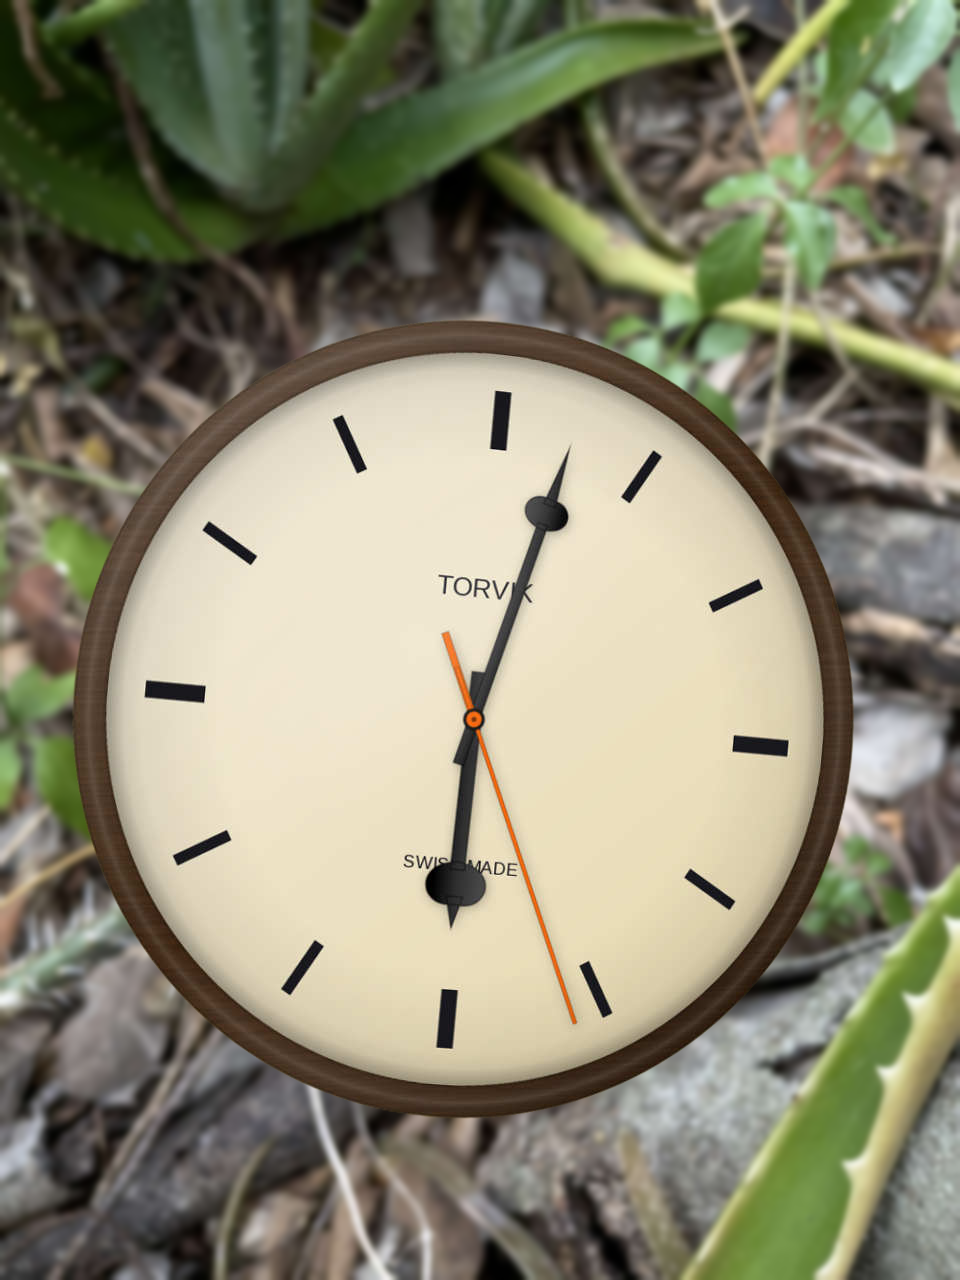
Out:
6.02.26
